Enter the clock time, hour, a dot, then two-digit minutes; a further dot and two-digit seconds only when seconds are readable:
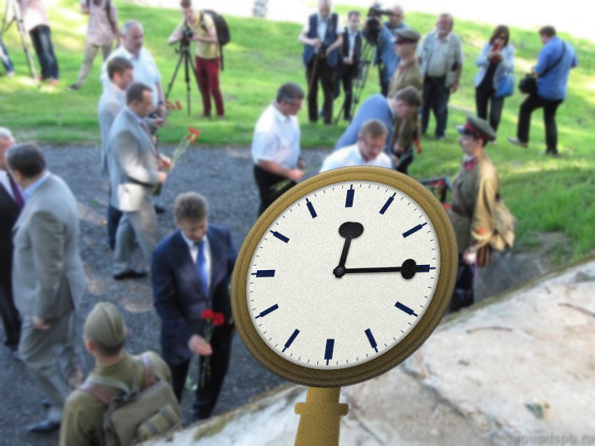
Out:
12.15
